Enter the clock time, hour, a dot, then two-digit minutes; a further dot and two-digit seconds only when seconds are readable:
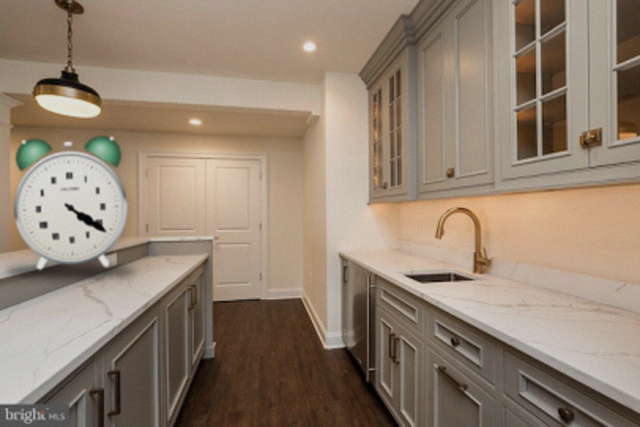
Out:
4.21
